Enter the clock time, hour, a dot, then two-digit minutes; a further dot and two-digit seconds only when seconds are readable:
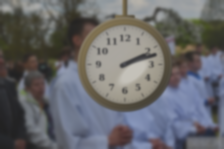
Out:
2.12
